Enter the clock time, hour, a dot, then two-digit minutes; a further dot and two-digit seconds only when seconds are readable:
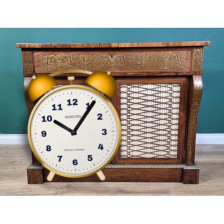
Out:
10.06
